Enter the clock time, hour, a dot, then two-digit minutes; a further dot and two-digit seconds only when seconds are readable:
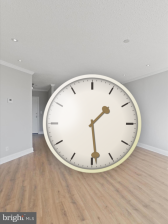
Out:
1.29
